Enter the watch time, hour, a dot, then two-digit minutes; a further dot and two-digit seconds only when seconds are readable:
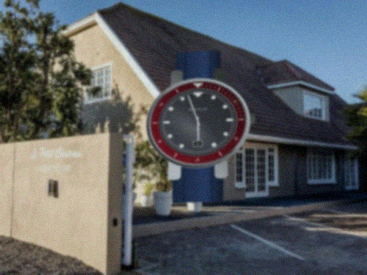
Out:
5.57
